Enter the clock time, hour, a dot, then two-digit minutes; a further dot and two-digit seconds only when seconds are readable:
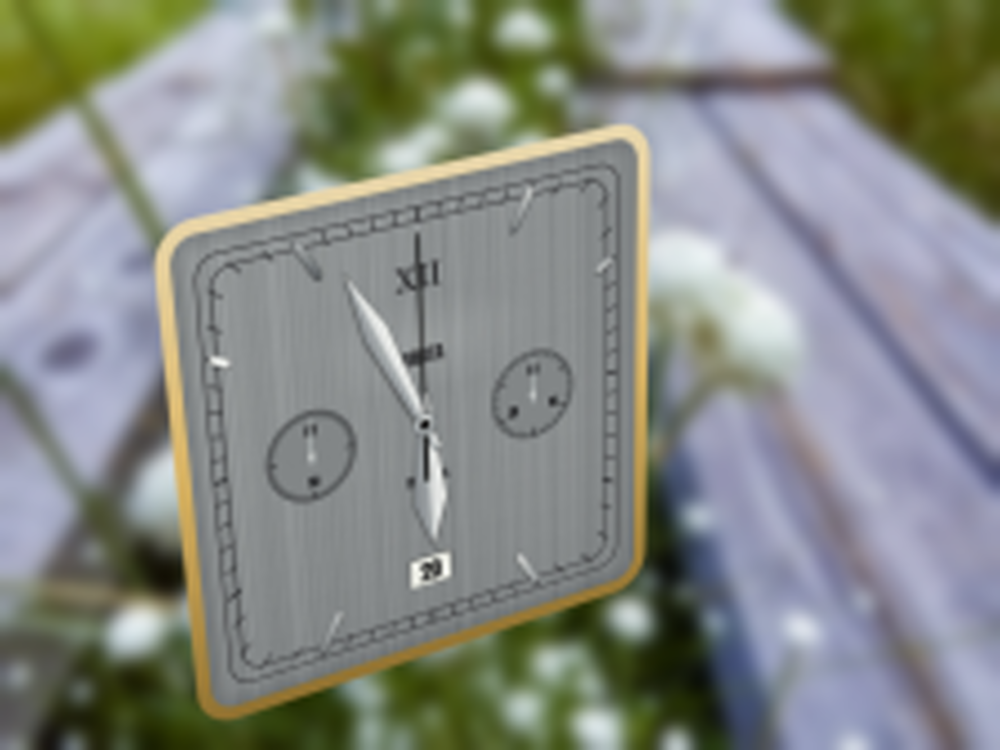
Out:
5.56
